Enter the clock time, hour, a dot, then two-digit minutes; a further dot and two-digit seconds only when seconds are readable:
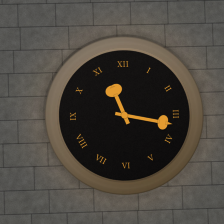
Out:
11.17
